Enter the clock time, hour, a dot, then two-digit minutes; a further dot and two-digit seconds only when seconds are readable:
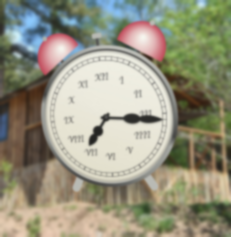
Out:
7.16
